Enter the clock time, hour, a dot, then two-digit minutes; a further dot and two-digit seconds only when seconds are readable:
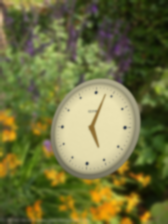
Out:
5.03
